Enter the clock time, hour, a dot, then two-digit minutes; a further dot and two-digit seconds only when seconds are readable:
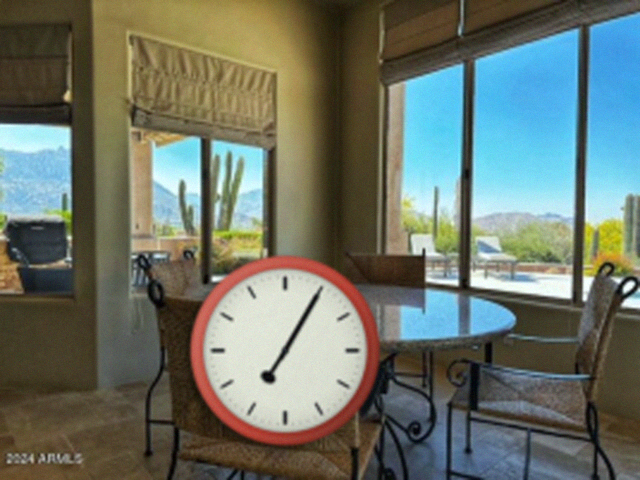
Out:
7.05
